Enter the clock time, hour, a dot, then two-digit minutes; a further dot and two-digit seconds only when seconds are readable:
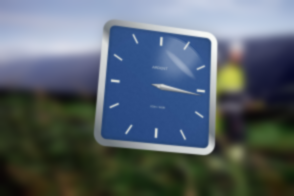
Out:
3.16
